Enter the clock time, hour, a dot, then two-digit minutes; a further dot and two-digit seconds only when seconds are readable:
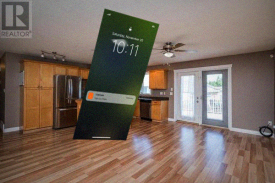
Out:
10.11
